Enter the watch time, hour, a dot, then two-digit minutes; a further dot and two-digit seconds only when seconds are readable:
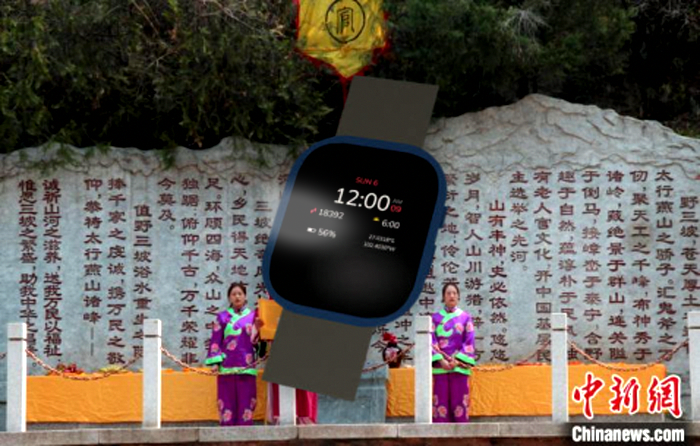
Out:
12.00
